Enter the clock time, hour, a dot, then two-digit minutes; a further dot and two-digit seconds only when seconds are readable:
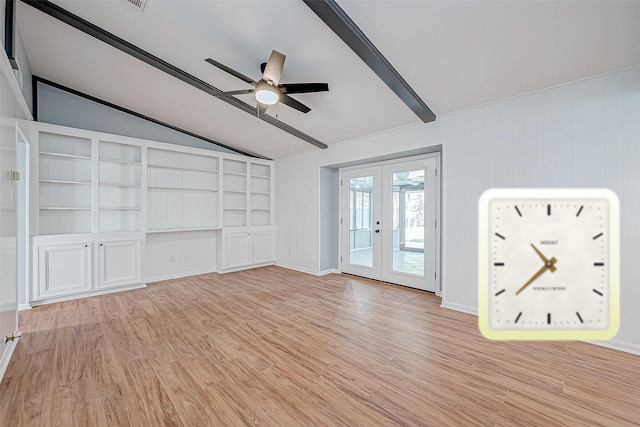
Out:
10.38
